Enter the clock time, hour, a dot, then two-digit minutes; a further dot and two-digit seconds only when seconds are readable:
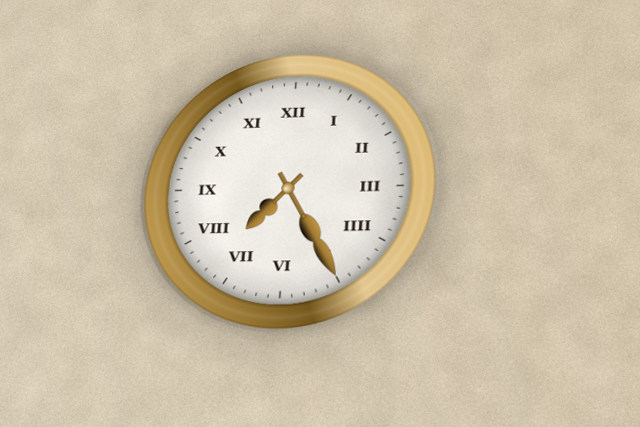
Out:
7.25
